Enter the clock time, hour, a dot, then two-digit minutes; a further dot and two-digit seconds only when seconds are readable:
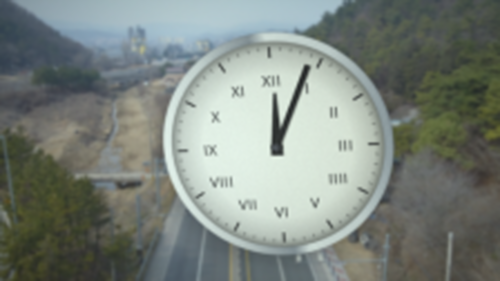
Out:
12.04
